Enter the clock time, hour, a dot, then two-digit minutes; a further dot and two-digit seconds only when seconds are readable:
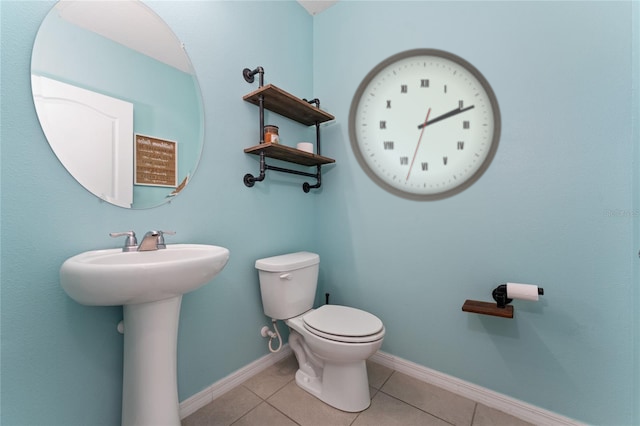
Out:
2.11.33
